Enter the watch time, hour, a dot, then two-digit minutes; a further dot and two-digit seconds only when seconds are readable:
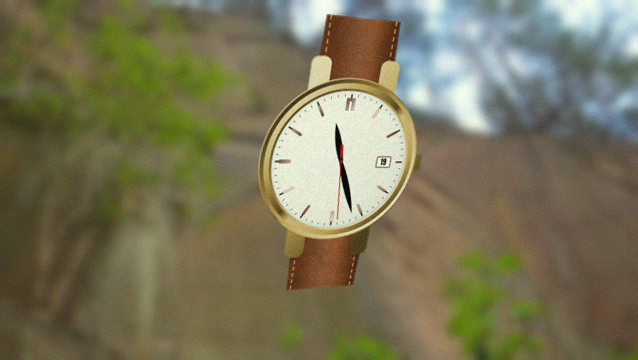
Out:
11.26.29
